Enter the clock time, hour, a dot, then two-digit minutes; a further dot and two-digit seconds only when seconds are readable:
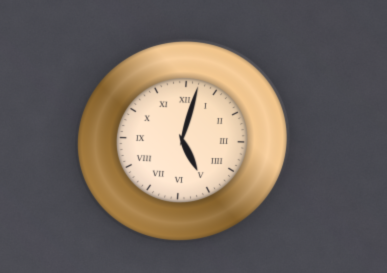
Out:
5.02
